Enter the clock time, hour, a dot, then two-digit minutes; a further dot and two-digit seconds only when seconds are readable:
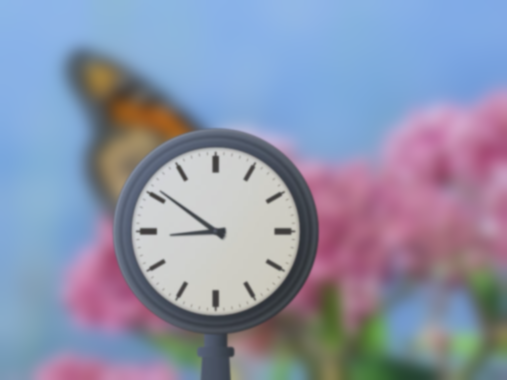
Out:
8.51
